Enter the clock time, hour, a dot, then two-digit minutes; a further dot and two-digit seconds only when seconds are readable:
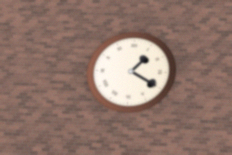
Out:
1.20
